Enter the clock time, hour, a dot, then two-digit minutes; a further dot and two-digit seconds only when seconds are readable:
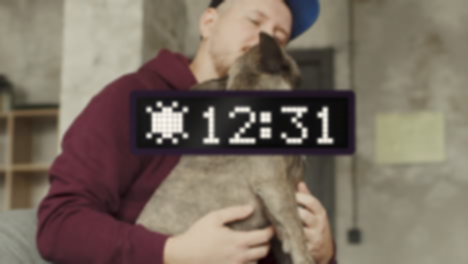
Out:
12.31
